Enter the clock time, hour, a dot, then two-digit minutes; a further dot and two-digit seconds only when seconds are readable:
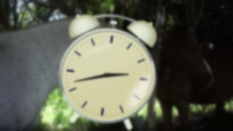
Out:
2.42
